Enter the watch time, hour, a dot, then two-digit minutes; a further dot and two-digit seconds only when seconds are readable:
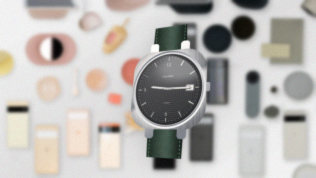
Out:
9.15
